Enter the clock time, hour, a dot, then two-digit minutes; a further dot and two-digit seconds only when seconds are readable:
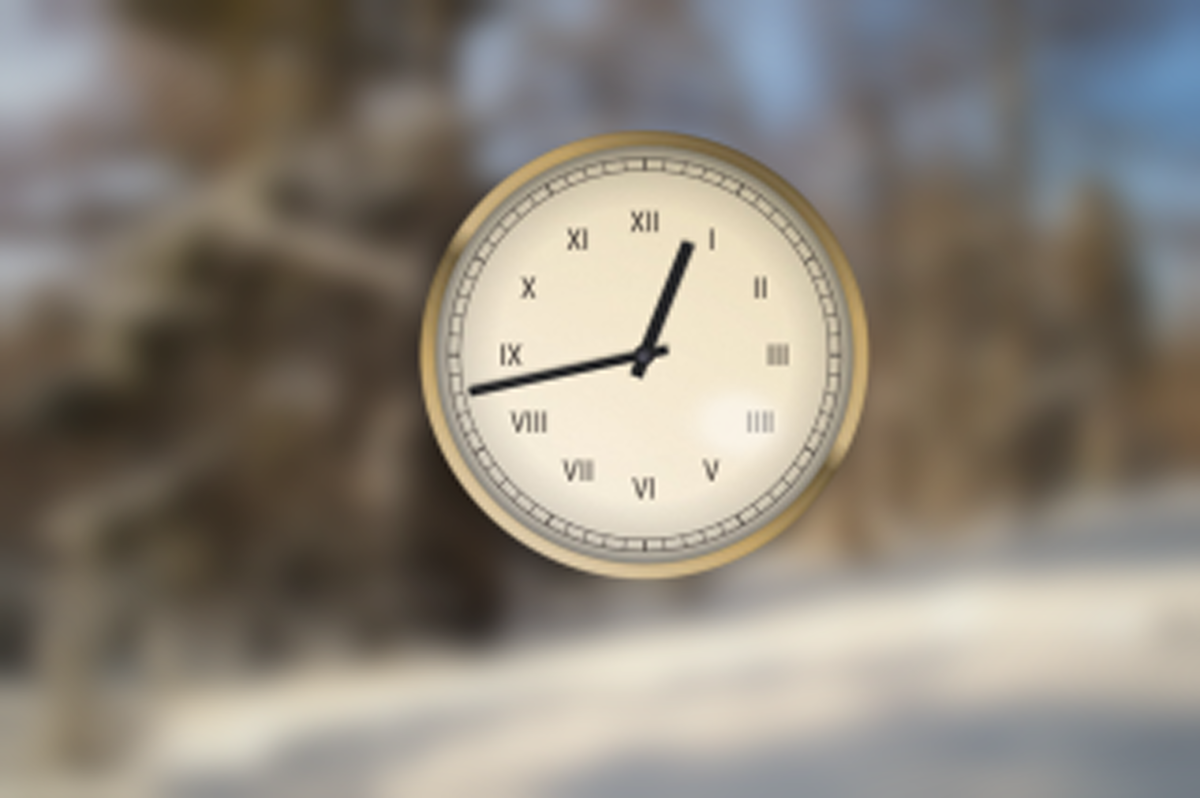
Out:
12.43
